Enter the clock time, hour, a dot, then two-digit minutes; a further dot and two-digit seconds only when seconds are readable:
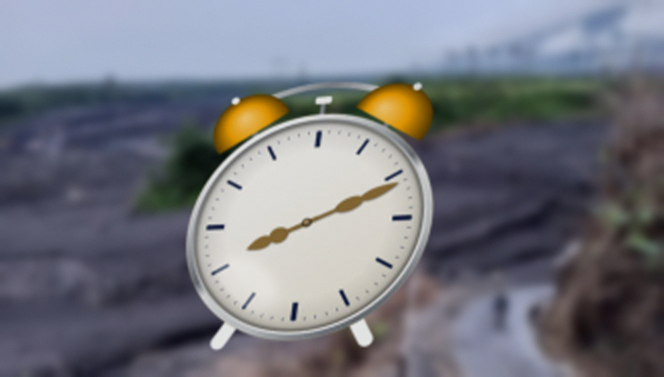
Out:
8.11
